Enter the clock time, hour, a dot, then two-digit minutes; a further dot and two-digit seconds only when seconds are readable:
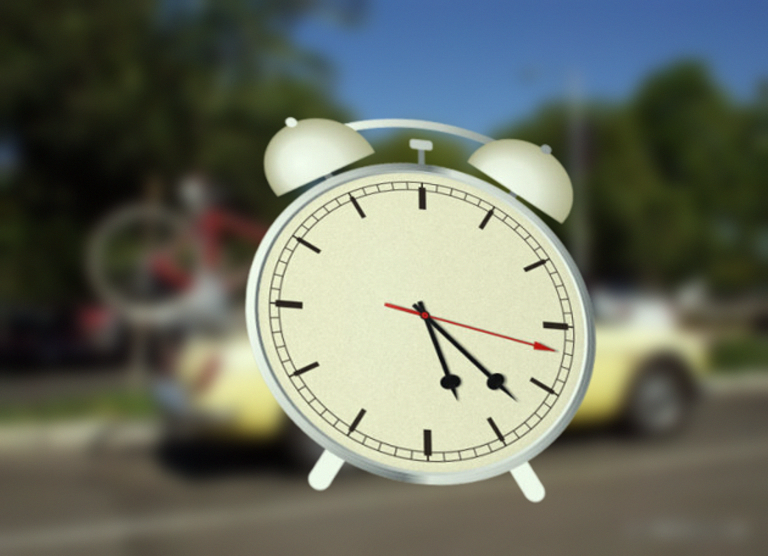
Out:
5.22.17
